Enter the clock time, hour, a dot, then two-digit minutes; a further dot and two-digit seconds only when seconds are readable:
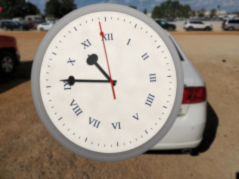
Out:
10.45.59
